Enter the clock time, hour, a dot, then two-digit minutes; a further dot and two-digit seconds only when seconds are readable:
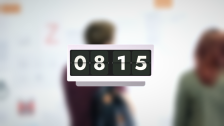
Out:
8.15
